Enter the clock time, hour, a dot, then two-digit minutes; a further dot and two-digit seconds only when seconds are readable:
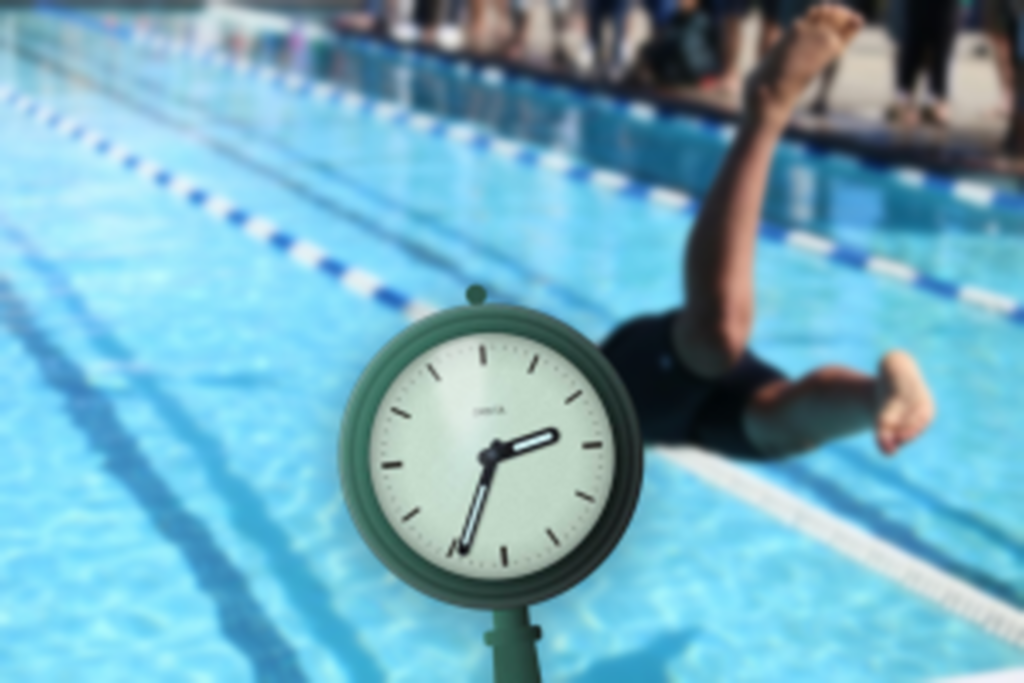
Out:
2.34
